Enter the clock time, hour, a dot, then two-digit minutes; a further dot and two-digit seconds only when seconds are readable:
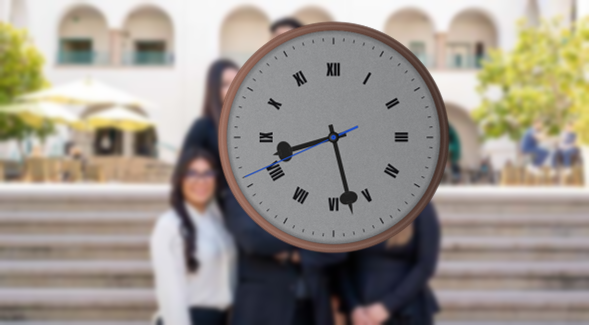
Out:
8.27.41
